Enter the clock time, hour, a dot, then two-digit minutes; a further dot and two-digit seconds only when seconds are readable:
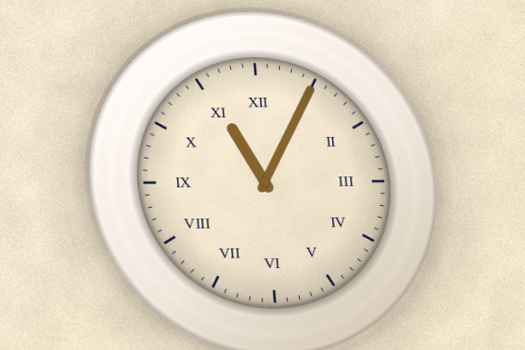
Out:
11.05
